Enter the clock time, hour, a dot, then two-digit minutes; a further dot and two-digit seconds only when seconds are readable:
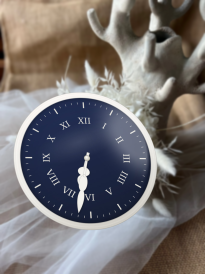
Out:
6.32
